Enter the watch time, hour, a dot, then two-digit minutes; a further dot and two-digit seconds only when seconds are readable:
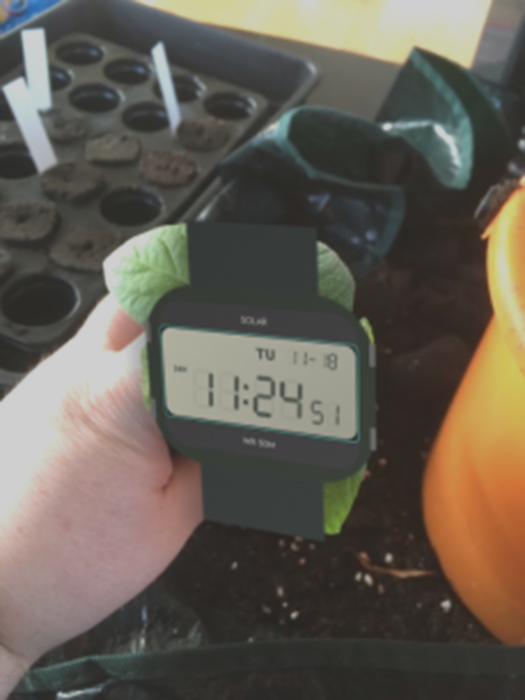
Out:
11.24.51
